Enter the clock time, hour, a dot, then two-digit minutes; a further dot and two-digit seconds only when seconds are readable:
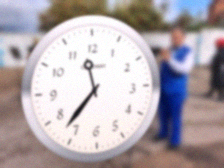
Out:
11.37
